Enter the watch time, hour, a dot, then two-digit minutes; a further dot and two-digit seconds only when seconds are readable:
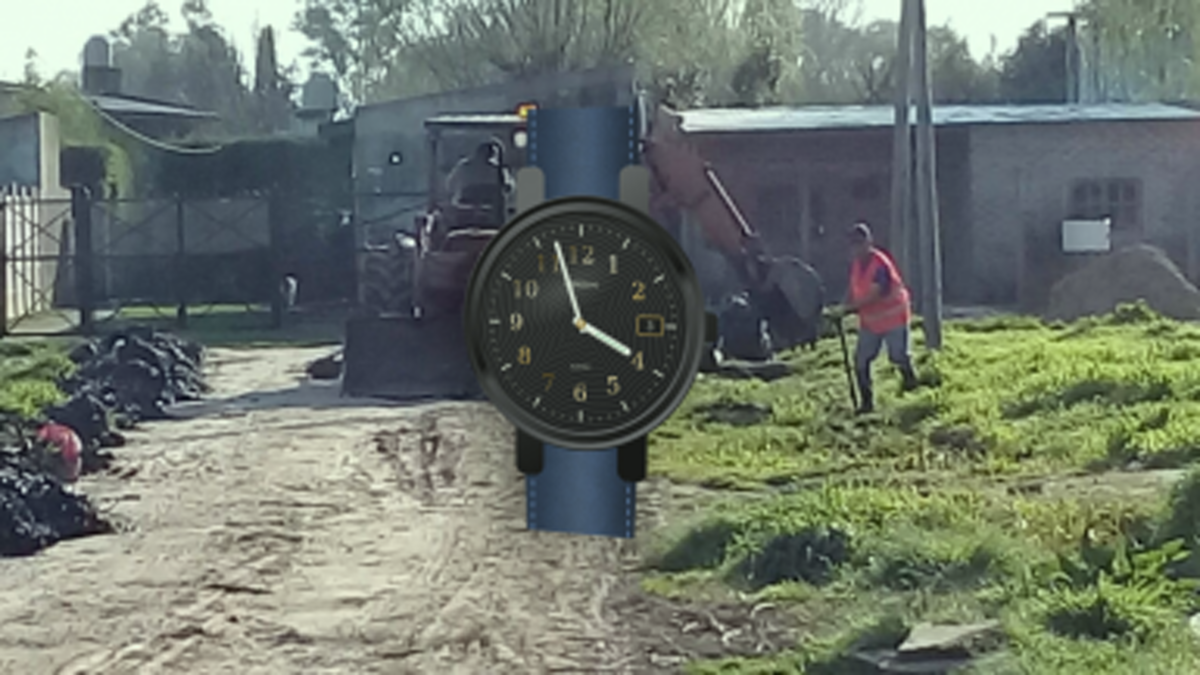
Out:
3.57
